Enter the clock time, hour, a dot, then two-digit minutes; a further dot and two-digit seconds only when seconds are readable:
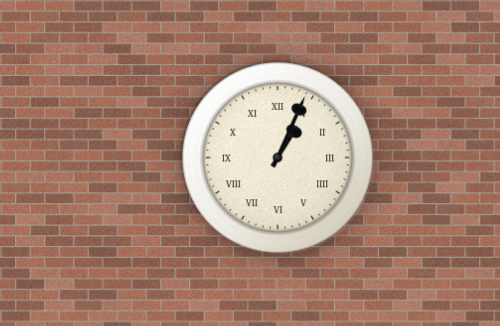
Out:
1.04
